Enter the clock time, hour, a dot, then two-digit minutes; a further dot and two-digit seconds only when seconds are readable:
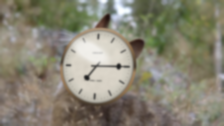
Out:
7.15
